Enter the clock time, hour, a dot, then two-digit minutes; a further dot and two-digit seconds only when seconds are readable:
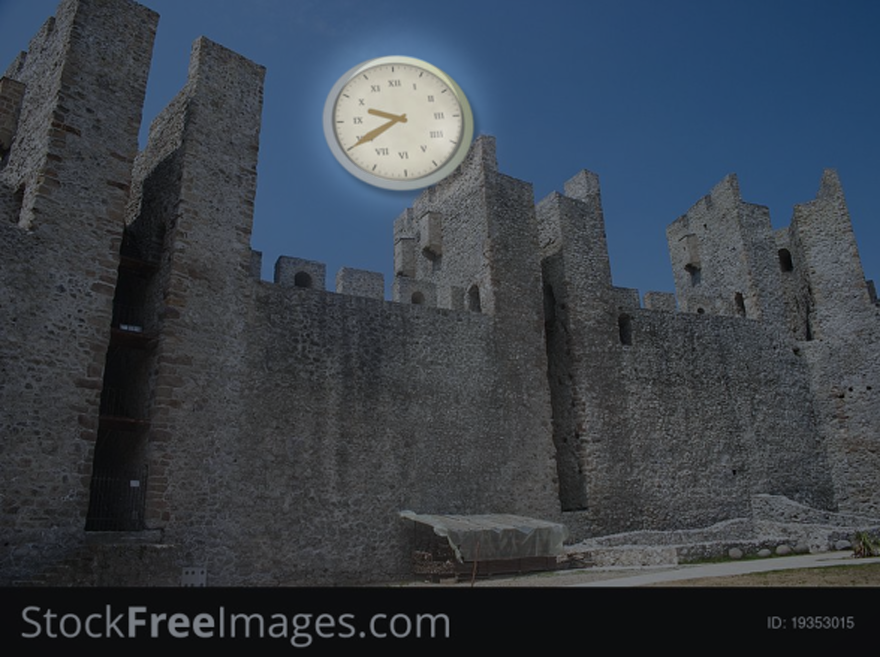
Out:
9.40
